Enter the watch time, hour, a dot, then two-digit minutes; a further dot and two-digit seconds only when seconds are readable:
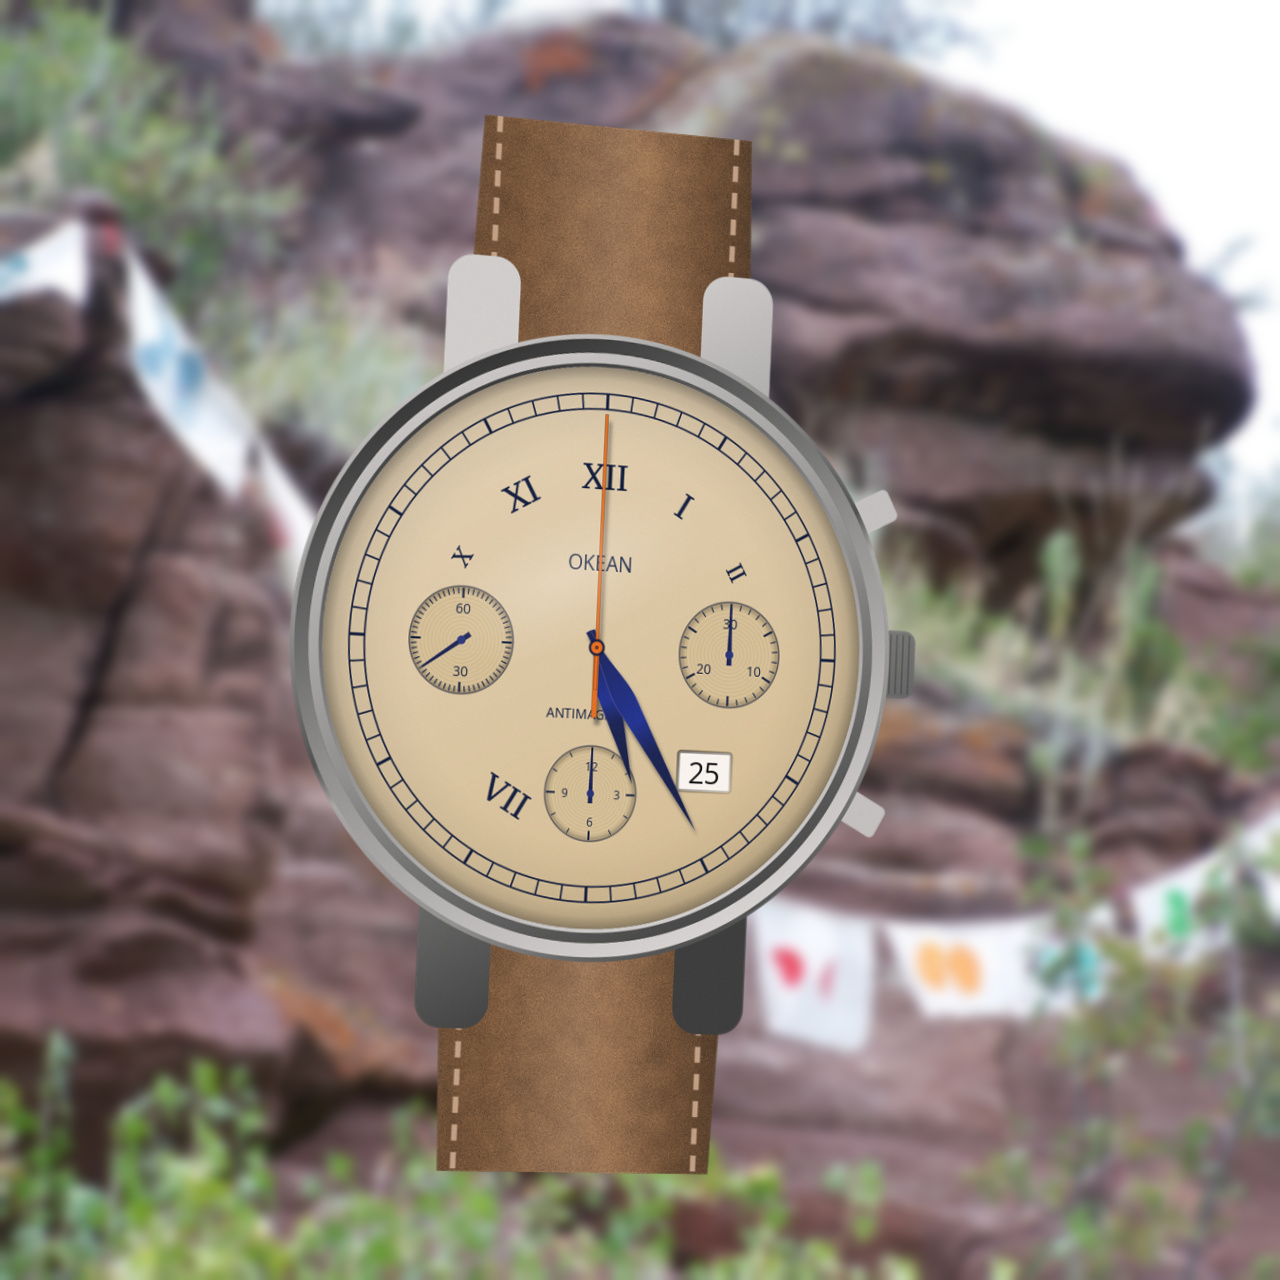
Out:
5.24.39
